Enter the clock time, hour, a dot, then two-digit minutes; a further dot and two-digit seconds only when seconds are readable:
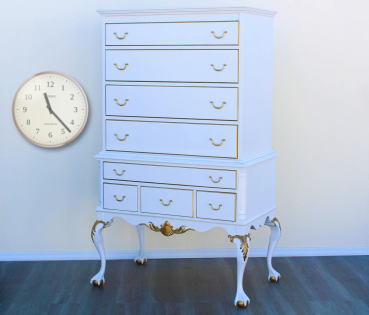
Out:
11.23
